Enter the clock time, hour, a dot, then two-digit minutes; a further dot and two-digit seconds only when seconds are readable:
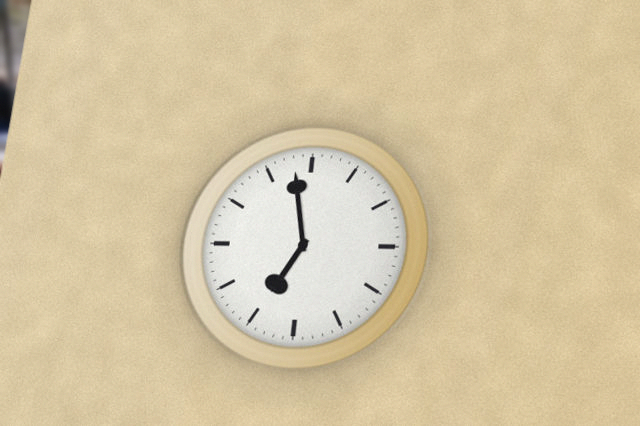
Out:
6.58
